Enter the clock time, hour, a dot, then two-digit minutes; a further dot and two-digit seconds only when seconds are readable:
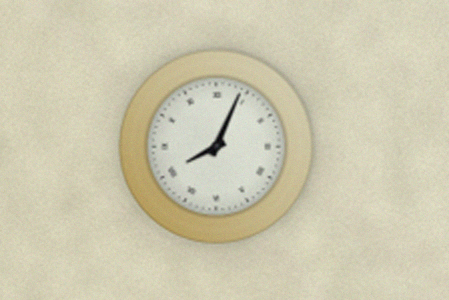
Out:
8.04
